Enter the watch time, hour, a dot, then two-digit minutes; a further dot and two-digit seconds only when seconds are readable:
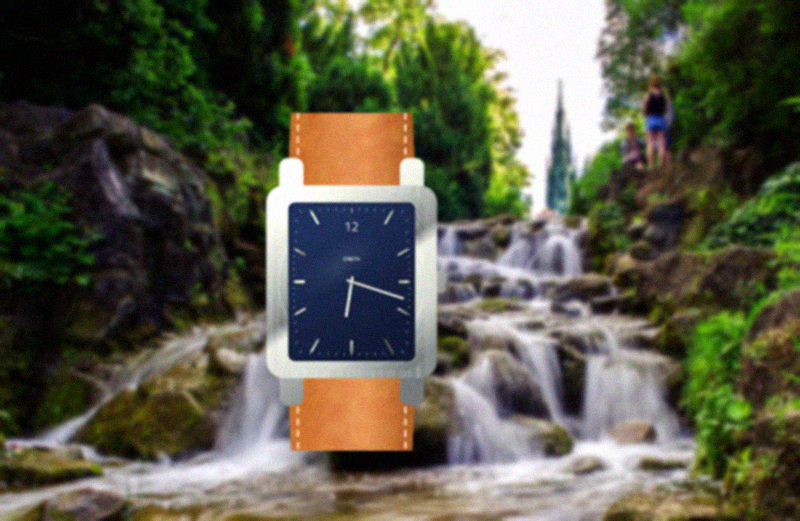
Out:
6.18
